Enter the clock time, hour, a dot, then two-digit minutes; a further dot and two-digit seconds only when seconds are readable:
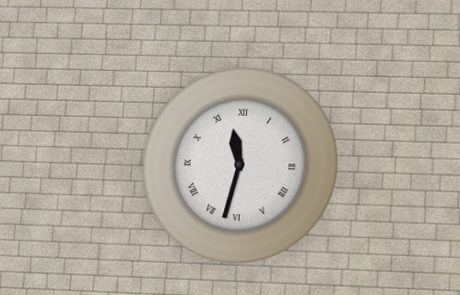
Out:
11.32
